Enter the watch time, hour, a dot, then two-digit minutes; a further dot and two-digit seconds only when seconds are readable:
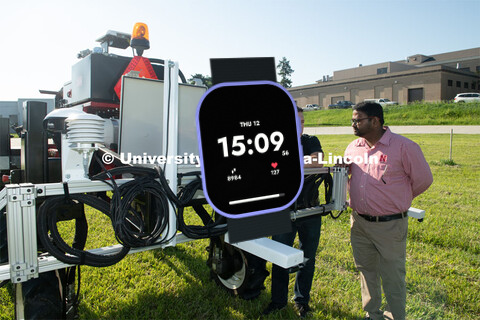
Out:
15.09
